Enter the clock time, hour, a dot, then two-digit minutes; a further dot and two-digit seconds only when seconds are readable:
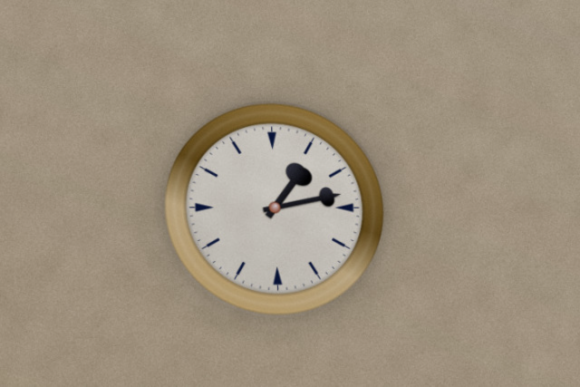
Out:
1.13
